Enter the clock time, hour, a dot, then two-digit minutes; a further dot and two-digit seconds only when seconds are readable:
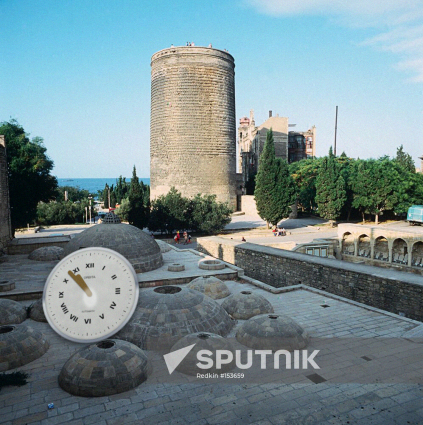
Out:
10.53
